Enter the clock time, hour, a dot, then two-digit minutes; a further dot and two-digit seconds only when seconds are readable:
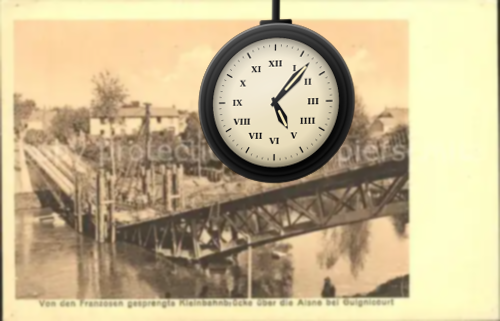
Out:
5.07
